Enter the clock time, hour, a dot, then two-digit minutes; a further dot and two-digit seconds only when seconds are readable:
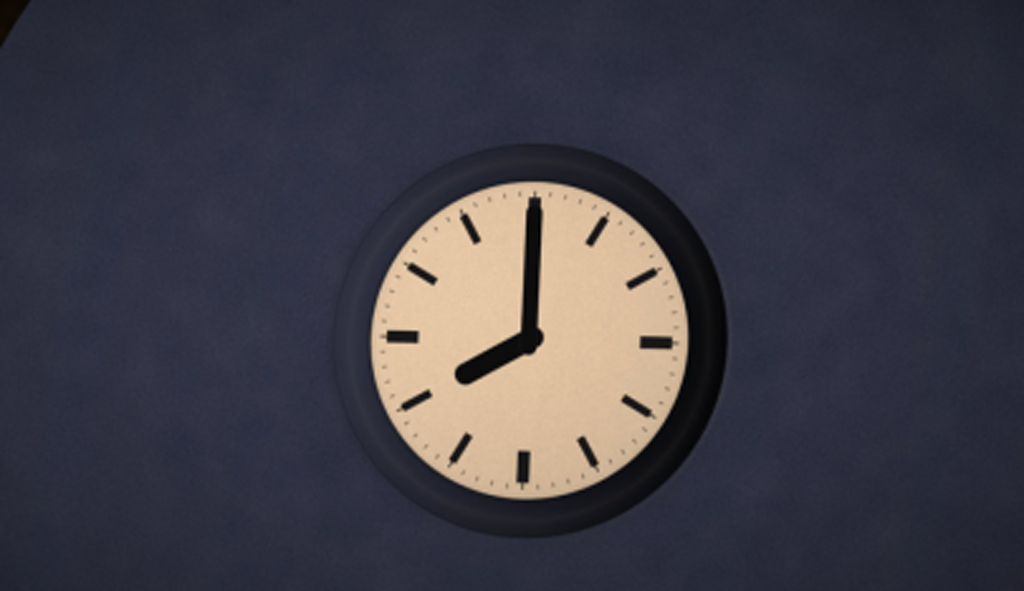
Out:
8.00
